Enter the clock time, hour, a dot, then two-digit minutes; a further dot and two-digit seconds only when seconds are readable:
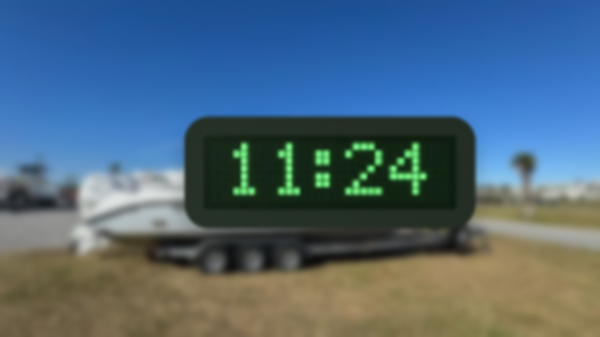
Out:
11.24
